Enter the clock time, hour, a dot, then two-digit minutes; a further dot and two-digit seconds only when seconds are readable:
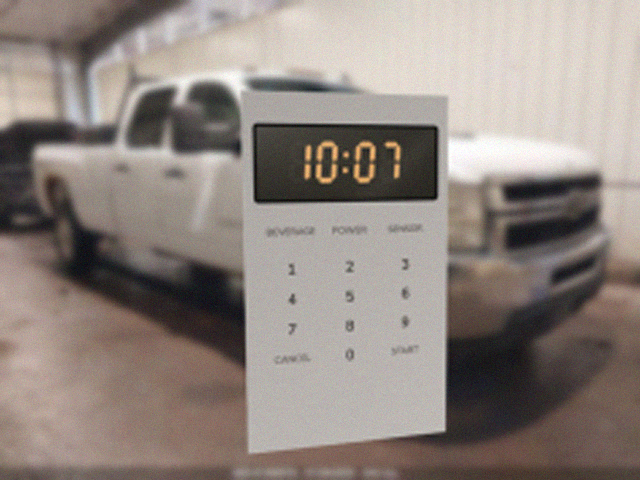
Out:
10.07
